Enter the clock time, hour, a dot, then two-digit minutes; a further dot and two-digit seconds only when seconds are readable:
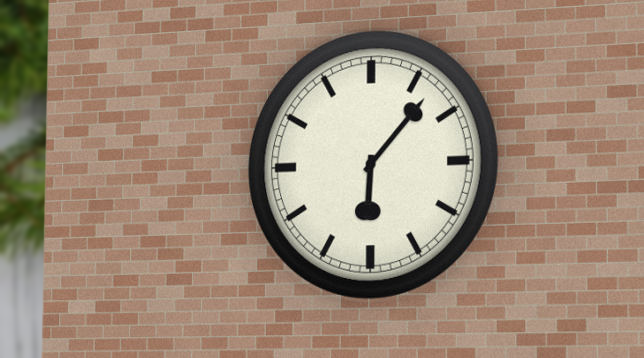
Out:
6.07
